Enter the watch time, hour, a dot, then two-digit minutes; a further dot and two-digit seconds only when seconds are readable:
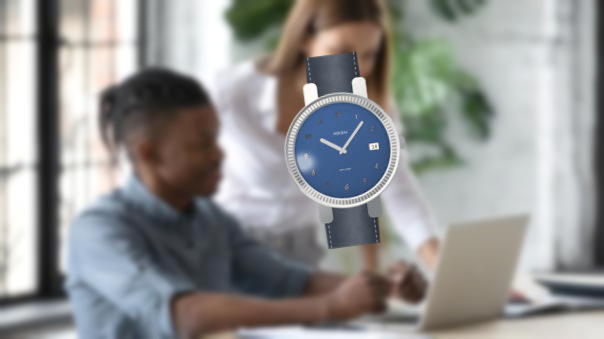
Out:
10.07
